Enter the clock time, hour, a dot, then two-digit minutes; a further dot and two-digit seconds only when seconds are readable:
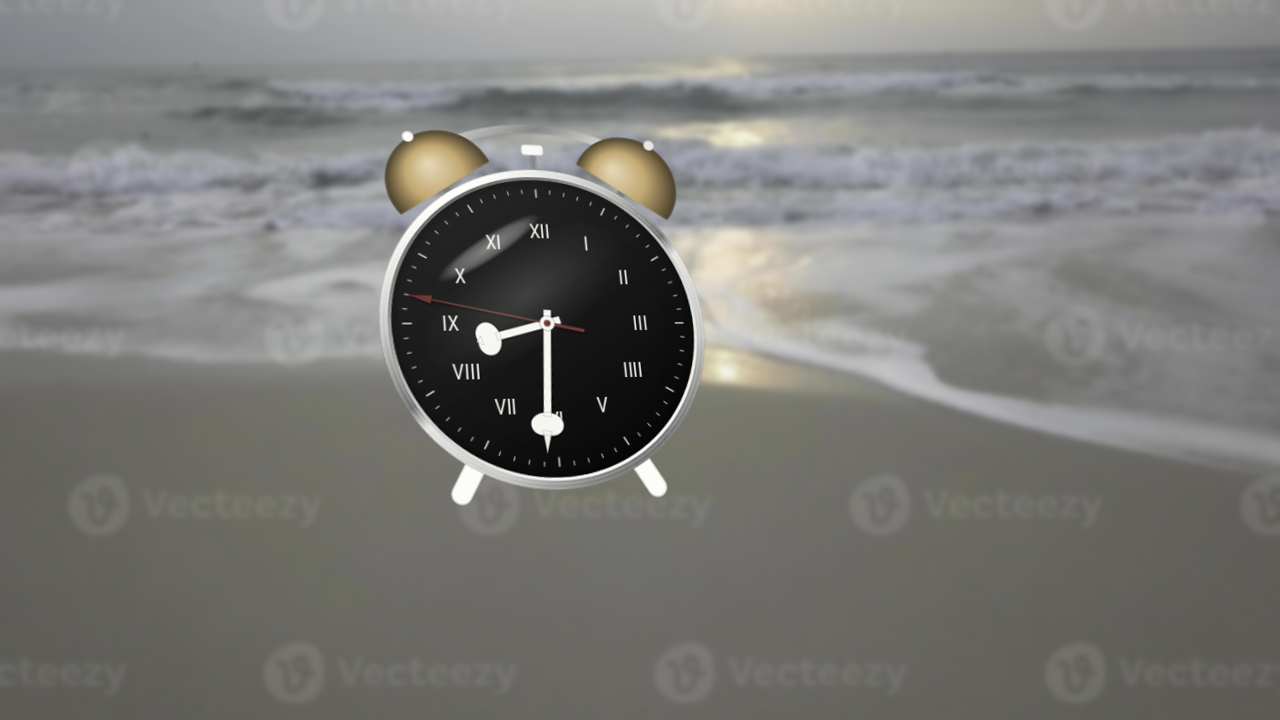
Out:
8.30.47
